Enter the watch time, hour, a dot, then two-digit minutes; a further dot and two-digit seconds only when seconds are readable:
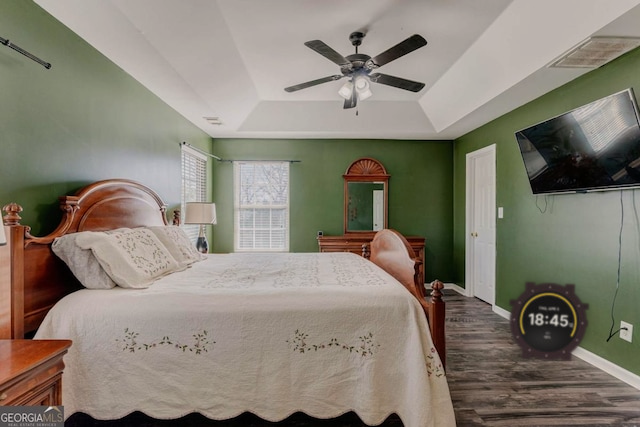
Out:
18.45
